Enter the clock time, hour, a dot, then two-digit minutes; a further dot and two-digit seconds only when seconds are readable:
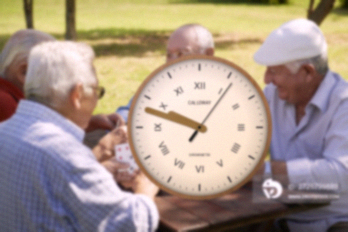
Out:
9.48.06
